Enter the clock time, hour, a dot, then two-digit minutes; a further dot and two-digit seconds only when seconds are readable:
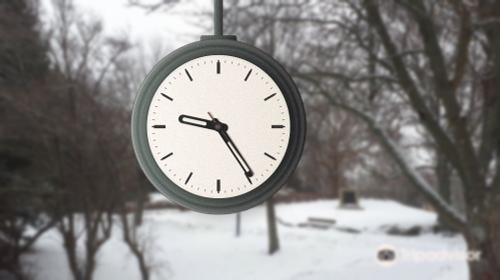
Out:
9.24.24
